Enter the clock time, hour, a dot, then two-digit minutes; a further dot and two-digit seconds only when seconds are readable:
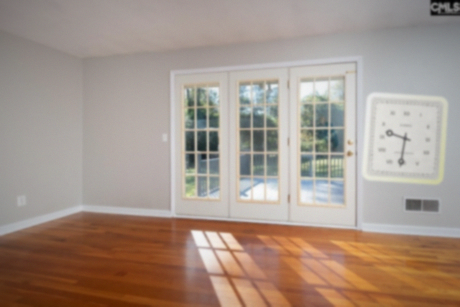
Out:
9.31
